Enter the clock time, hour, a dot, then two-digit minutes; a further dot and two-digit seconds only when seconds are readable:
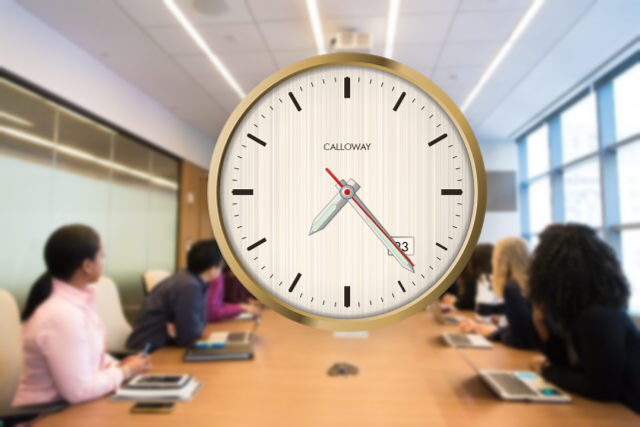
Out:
7.23.23
